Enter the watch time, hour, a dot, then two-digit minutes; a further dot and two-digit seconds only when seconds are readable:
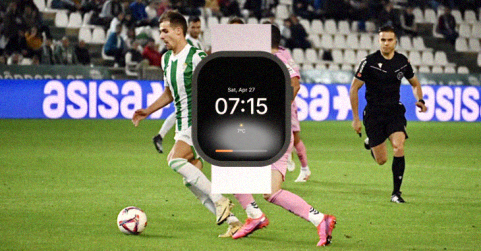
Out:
7.15
